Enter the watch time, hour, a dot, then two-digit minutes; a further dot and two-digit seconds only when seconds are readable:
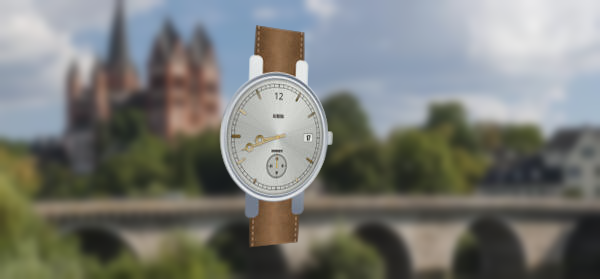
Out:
8.42
